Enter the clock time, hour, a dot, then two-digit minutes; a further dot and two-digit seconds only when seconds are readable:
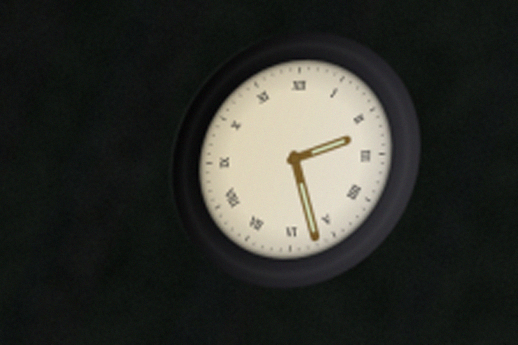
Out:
2.27
